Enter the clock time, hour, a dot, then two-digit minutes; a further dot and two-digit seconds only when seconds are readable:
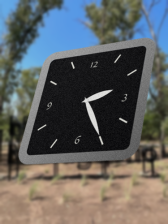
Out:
2.25
